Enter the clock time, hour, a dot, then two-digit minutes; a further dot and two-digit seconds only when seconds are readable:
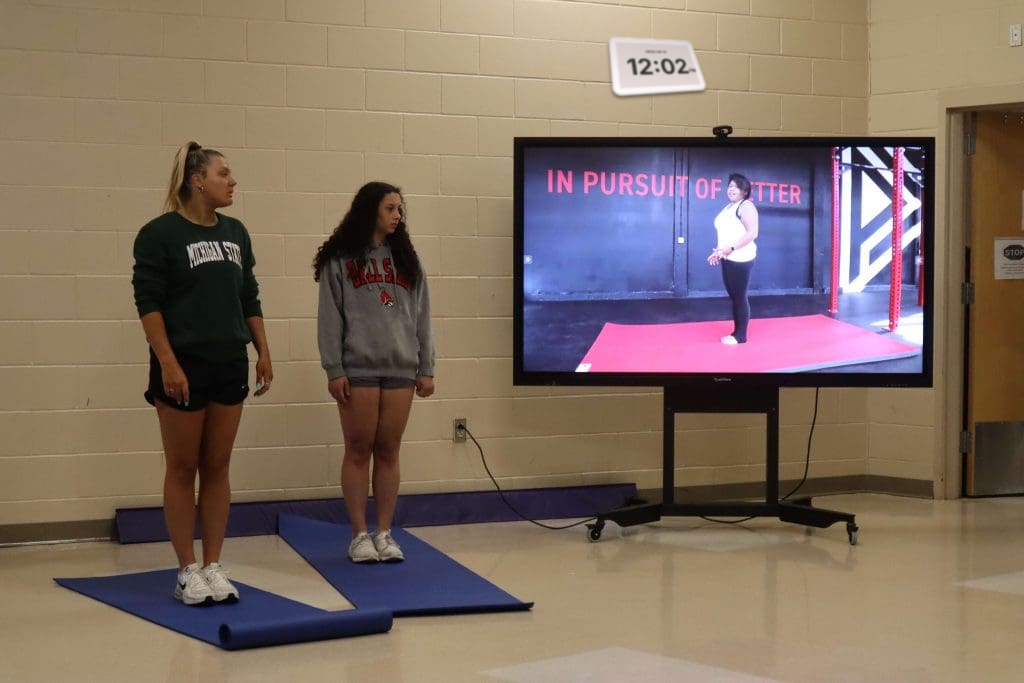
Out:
12.02
